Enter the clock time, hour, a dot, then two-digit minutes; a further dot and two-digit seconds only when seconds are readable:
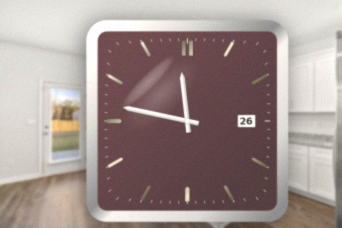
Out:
11.47
